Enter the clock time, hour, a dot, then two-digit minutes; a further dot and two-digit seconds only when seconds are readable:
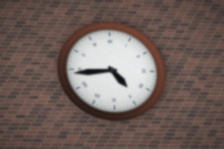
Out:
4.44
